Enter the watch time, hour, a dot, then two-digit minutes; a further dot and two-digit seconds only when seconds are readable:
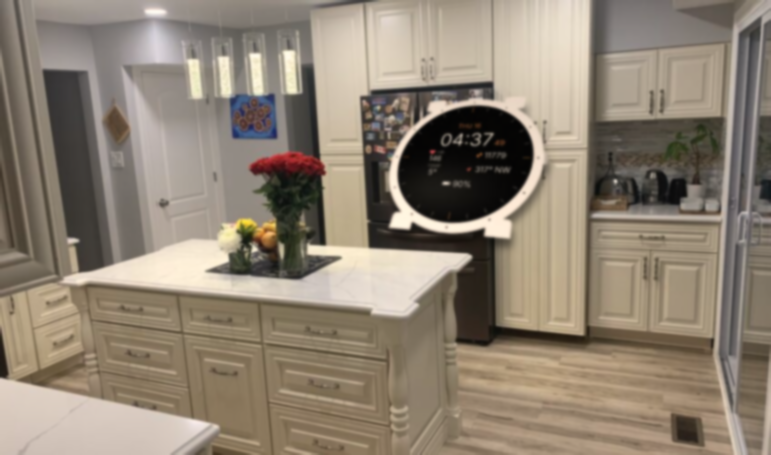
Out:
4.37
